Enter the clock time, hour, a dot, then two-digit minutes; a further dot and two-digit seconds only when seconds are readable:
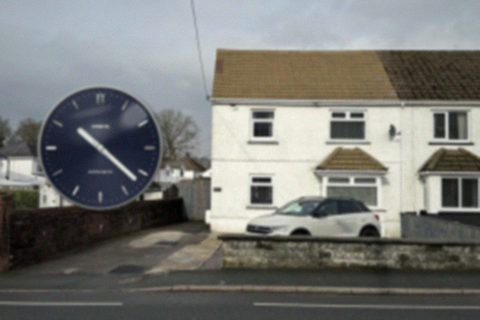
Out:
10.22
